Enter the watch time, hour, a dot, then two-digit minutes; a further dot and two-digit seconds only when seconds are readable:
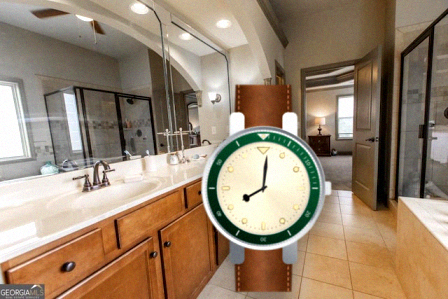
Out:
8.01
